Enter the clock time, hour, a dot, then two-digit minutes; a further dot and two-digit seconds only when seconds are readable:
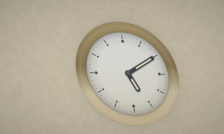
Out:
5.10
